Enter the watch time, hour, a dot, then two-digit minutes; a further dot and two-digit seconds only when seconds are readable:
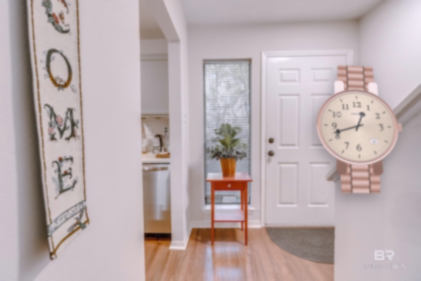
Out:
12.42
